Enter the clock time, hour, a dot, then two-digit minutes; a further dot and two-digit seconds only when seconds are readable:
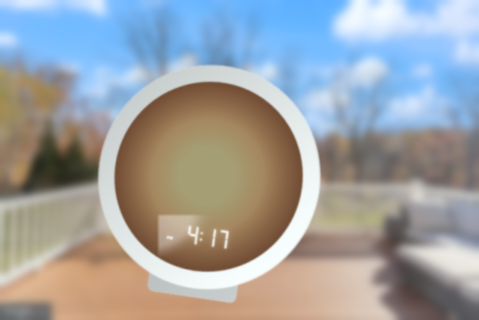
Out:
4.17
